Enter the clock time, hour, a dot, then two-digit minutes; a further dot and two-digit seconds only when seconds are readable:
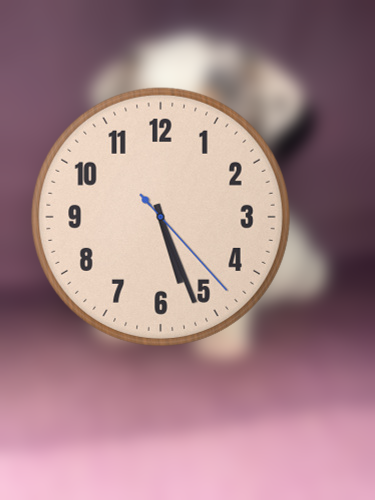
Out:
5.26.23
